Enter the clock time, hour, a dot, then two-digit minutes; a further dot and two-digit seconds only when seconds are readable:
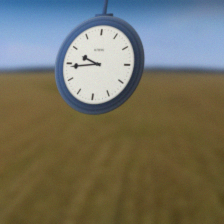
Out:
9.44
